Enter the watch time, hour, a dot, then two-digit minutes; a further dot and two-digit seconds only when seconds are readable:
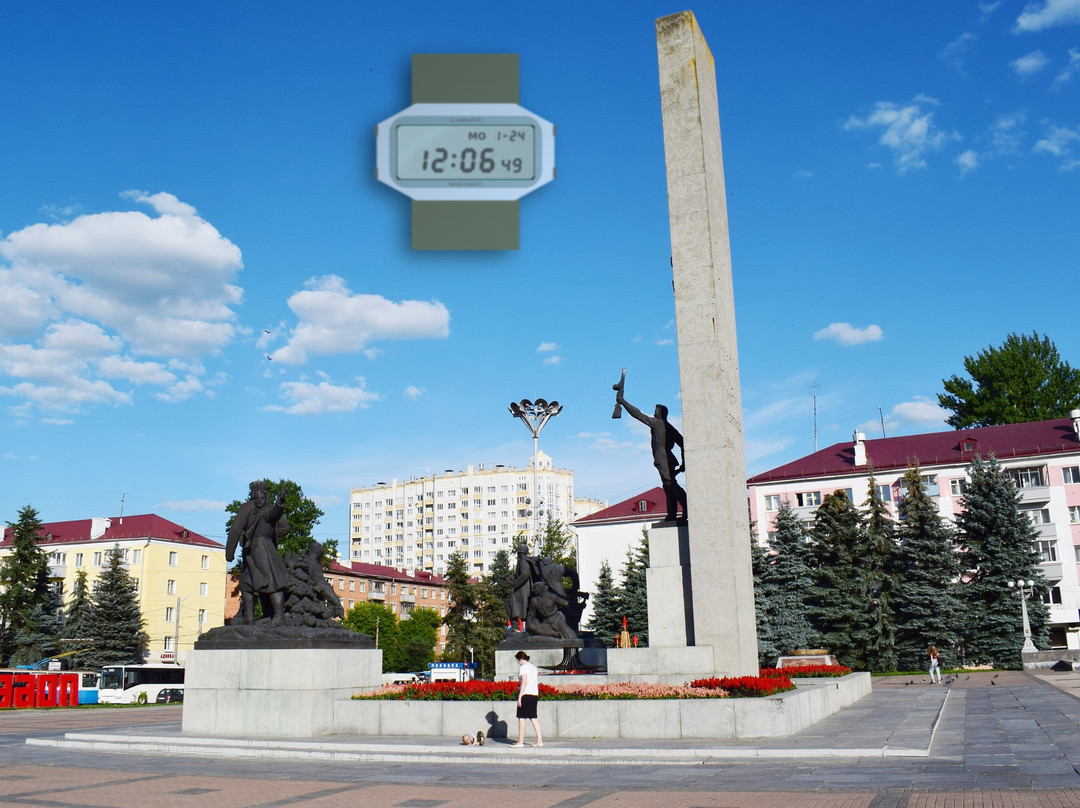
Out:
12.06.49
